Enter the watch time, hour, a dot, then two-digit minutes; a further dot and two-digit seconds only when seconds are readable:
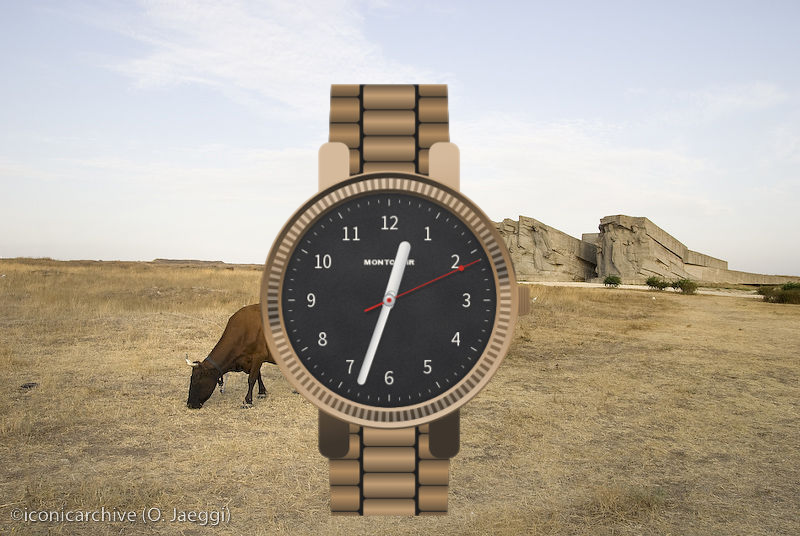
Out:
12.33.11
